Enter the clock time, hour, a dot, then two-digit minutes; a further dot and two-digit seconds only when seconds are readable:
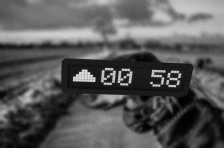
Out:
0.58
